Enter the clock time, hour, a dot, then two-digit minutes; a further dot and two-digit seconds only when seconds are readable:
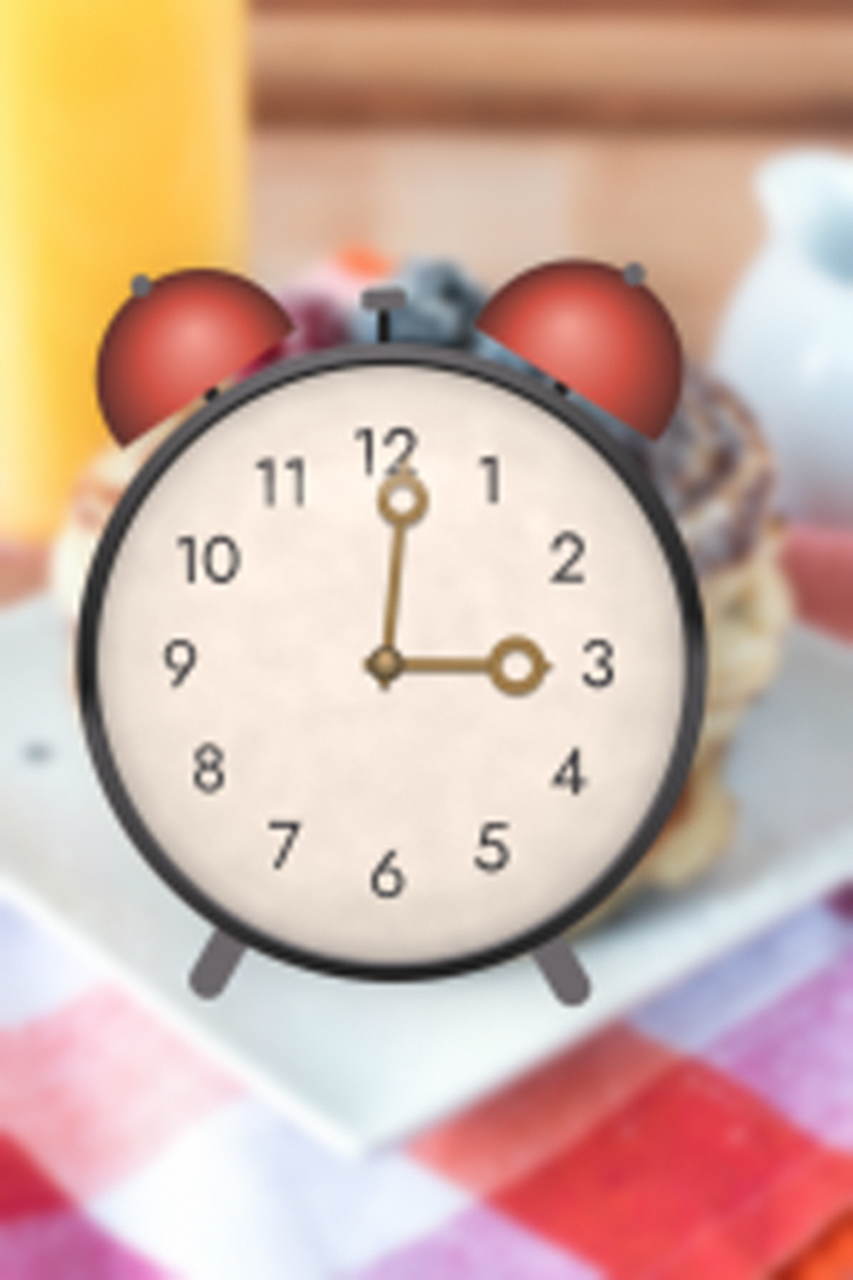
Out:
3.01
